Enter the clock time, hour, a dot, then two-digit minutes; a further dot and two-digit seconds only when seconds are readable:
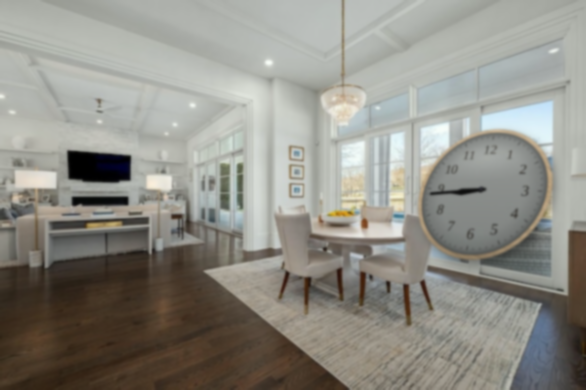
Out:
8.44
